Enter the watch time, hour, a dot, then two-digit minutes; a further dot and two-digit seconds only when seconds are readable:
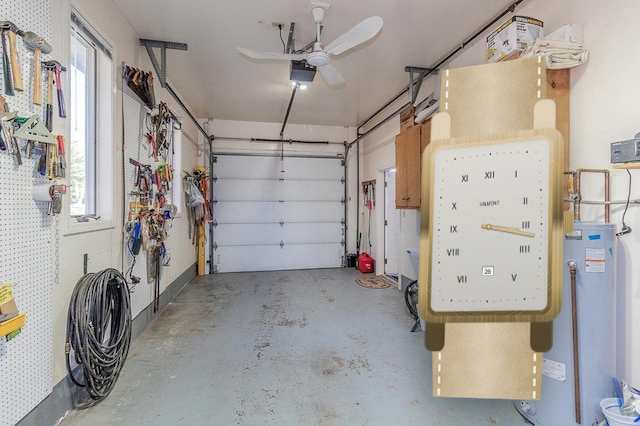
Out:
3.17
